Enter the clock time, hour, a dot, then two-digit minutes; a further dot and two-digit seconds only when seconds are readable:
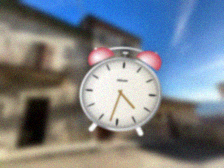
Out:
4.32
